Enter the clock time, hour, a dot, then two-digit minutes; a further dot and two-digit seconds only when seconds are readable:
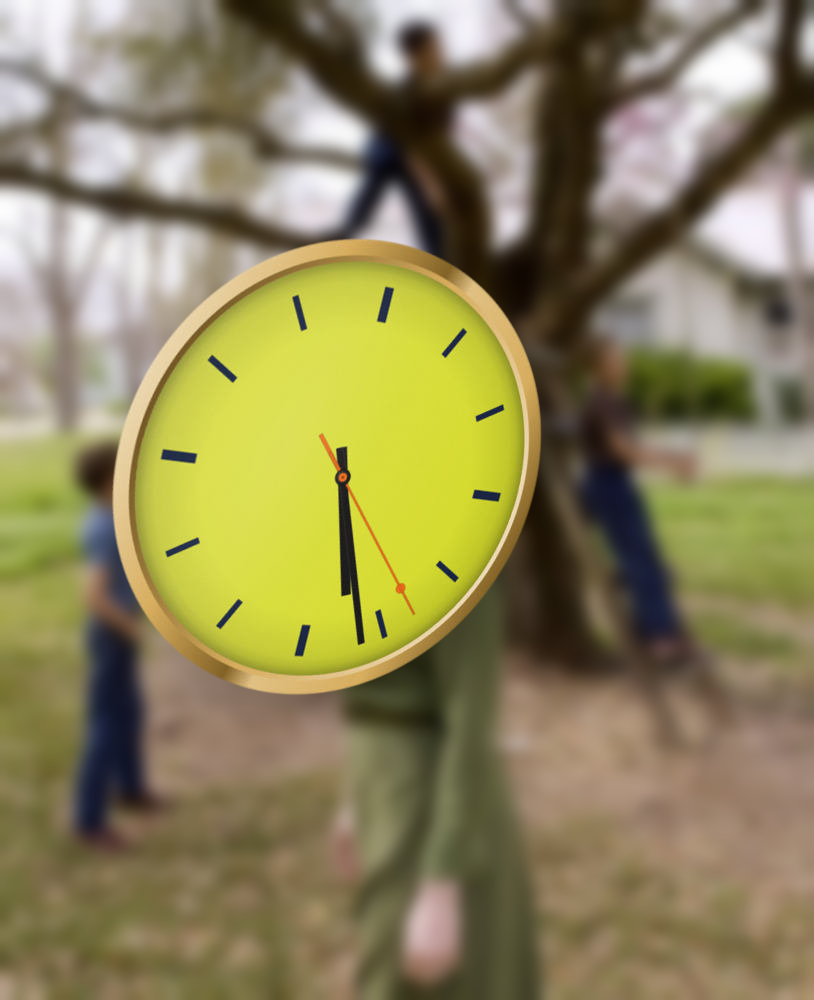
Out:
5.26.23
